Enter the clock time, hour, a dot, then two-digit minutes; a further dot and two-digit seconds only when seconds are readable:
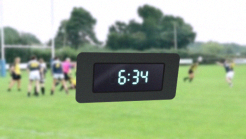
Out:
6.34
